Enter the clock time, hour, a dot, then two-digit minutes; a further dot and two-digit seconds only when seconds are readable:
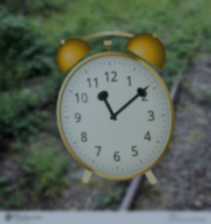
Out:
11.09
